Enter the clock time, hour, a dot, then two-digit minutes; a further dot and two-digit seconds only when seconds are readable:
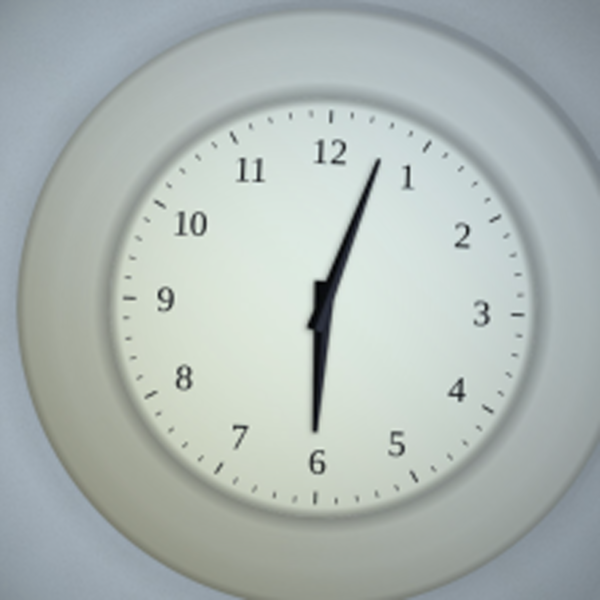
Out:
6.03
